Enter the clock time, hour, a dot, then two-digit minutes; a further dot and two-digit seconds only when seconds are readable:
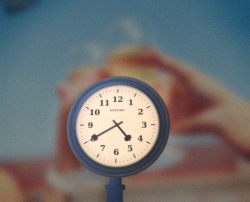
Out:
4.40
